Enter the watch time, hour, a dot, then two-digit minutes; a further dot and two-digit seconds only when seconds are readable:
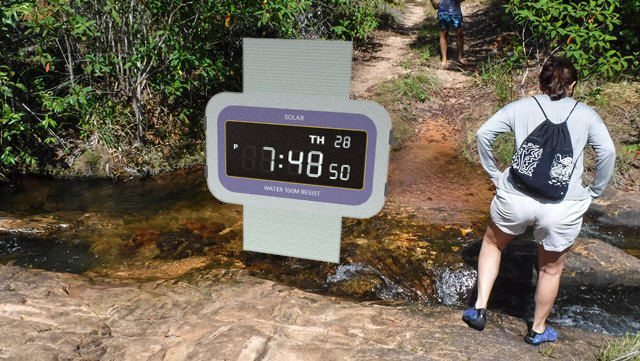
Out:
7.48.50
